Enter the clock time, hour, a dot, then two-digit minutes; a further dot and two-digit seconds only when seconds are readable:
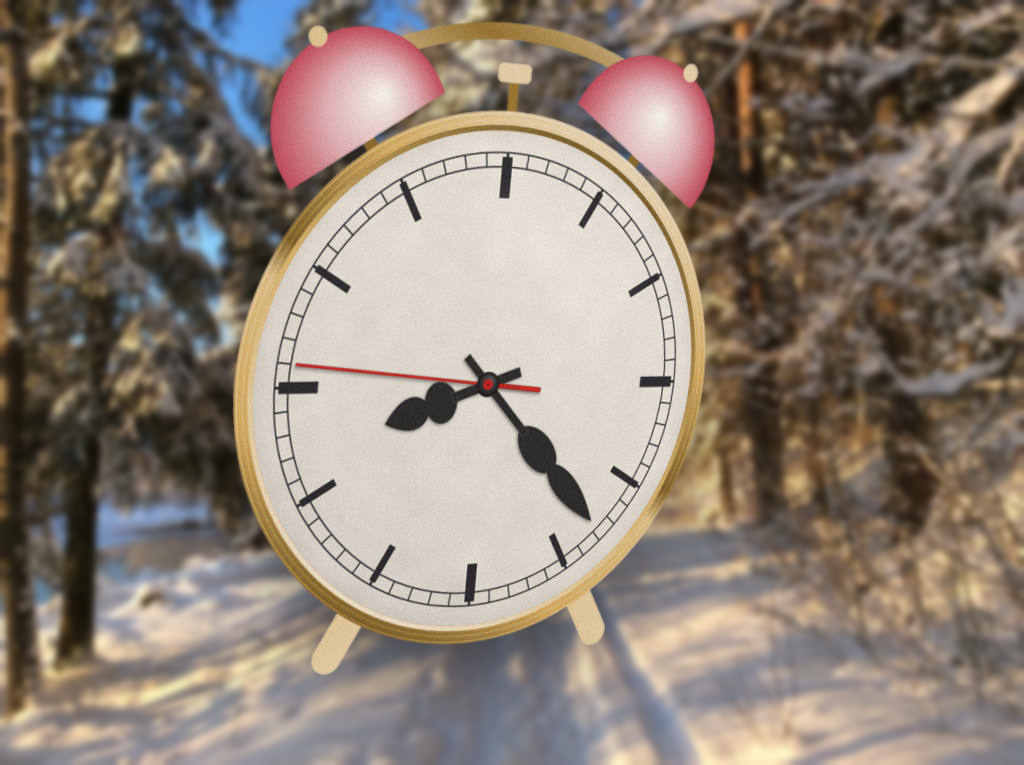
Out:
8.22.46
